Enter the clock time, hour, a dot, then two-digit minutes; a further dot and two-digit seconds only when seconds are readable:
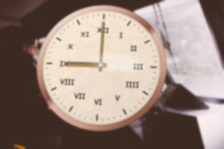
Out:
9.00
